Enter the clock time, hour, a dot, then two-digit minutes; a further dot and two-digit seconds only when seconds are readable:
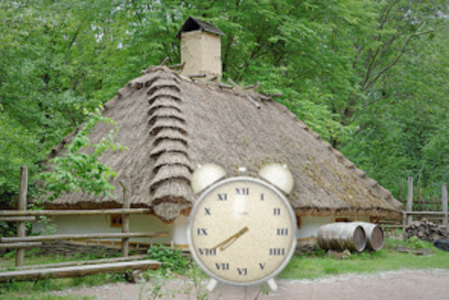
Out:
7.40
